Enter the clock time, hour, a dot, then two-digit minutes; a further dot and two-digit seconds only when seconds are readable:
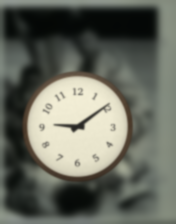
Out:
9.09
